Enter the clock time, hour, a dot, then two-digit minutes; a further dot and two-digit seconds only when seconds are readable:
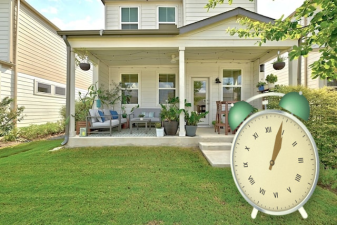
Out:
1.04
